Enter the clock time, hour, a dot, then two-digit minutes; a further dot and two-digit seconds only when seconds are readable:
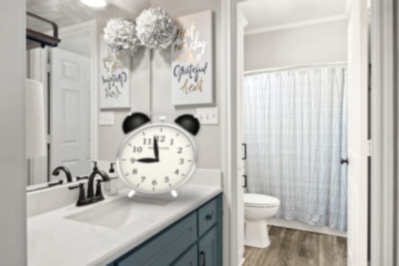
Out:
8.58
